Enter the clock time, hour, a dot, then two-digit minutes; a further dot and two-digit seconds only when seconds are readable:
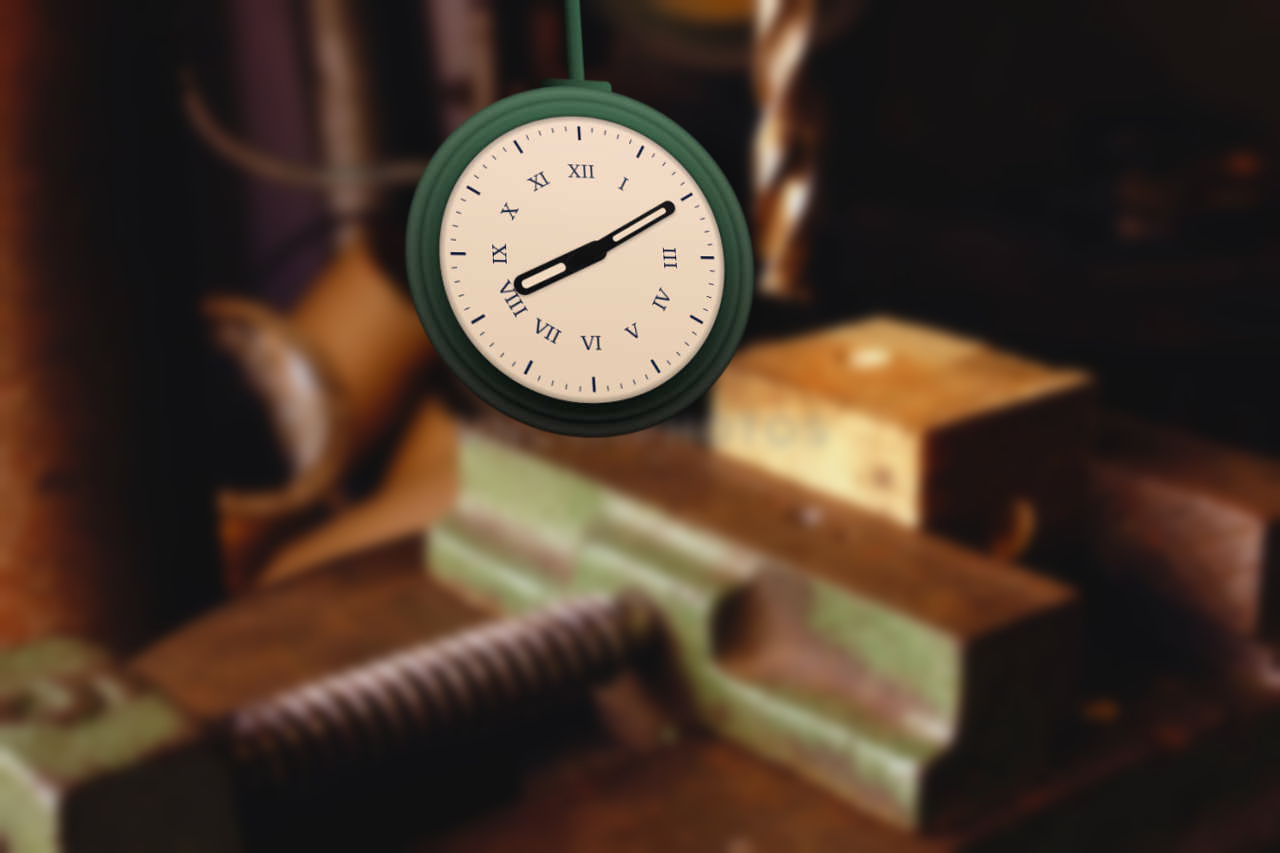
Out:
8.10
